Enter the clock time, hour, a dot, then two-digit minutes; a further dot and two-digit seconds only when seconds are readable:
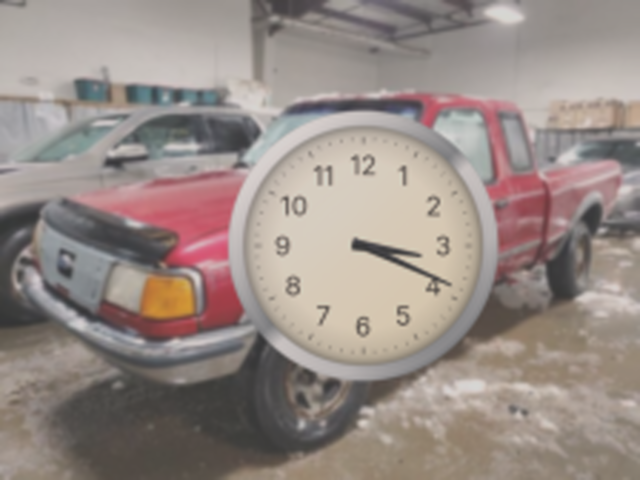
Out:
3.19
